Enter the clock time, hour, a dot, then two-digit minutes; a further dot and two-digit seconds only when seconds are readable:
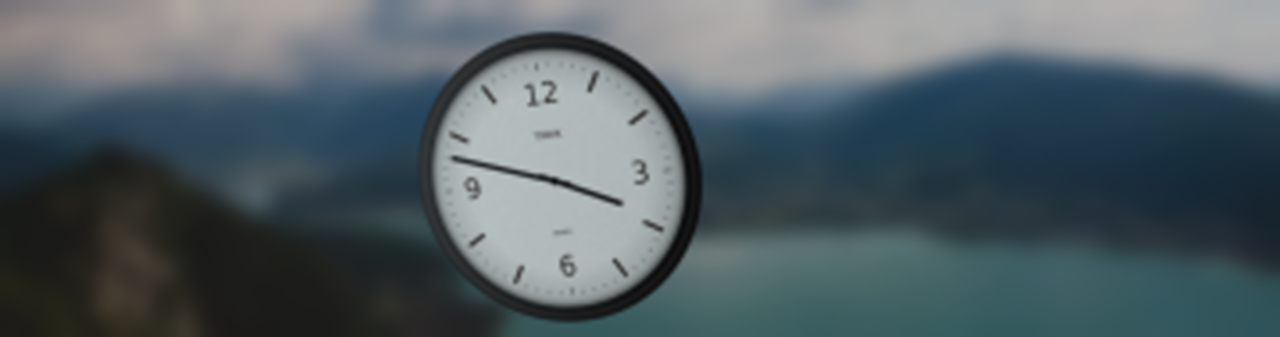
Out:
3.48
